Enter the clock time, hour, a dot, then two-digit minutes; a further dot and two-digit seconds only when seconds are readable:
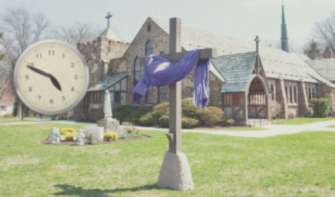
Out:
4.49
